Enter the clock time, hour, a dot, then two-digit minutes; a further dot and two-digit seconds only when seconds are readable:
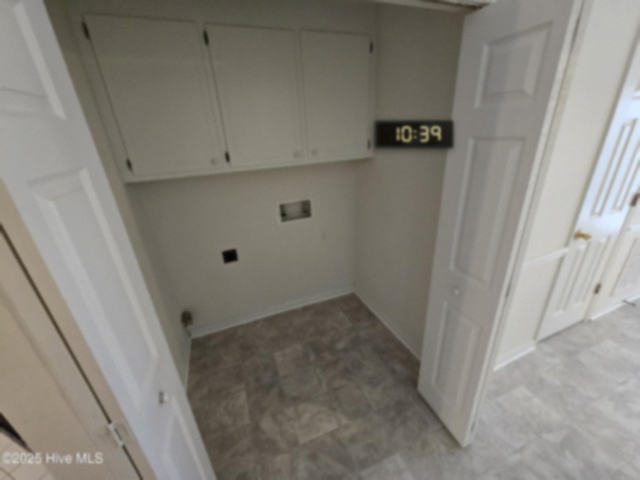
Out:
10.39
